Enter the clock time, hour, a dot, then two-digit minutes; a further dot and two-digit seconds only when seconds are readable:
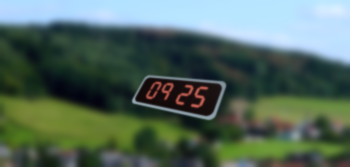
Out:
9.25
